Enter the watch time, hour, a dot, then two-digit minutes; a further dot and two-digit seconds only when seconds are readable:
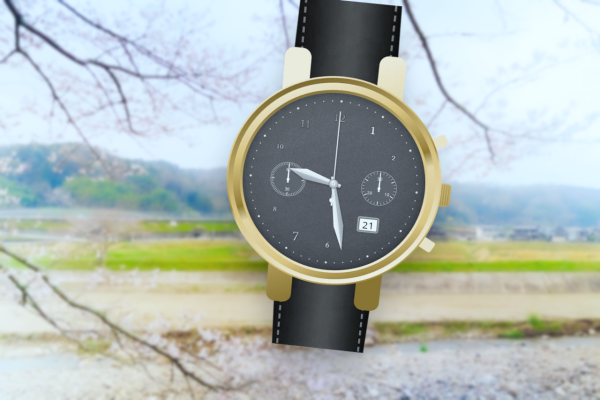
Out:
9.28
